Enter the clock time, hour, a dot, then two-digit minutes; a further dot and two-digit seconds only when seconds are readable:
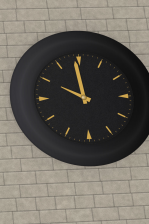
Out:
9.59
